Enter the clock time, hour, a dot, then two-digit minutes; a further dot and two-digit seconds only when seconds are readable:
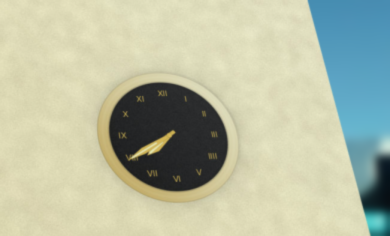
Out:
7.40
